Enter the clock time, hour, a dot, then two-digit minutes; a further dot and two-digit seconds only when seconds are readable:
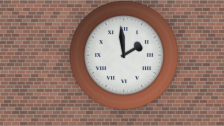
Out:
1.59
